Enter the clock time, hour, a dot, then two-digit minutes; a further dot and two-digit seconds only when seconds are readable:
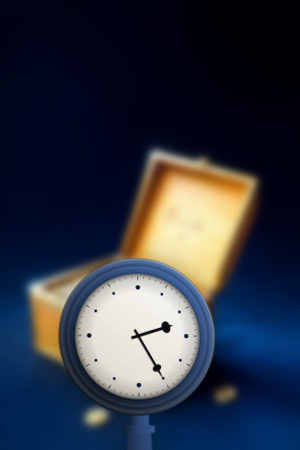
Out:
2.25
